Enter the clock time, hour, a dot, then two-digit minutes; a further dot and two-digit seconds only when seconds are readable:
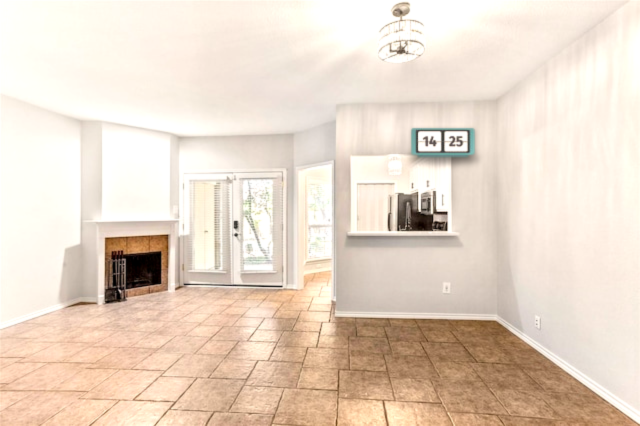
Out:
14.25
